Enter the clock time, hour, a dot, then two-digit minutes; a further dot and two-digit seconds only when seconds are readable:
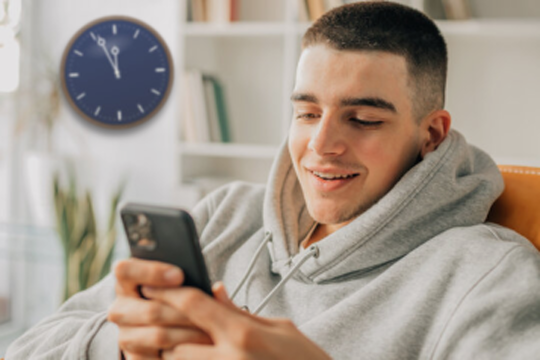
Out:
11.56
